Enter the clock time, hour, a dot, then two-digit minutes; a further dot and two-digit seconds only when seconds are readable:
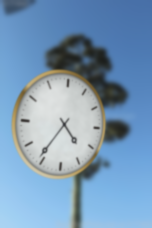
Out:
4.36
